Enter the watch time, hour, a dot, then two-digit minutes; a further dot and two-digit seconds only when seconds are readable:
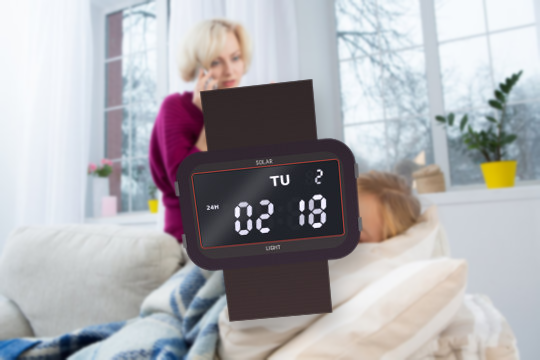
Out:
2.18
